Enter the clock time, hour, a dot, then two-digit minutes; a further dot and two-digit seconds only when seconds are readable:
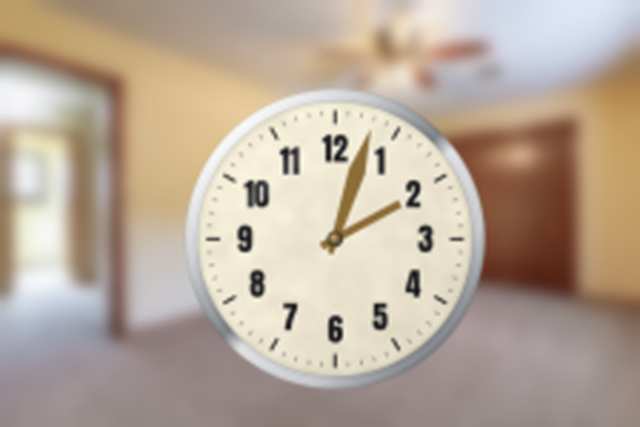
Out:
2.03
